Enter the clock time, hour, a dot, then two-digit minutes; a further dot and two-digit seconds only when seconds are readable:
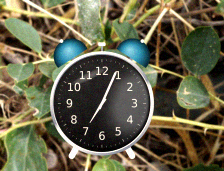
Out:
7.04
